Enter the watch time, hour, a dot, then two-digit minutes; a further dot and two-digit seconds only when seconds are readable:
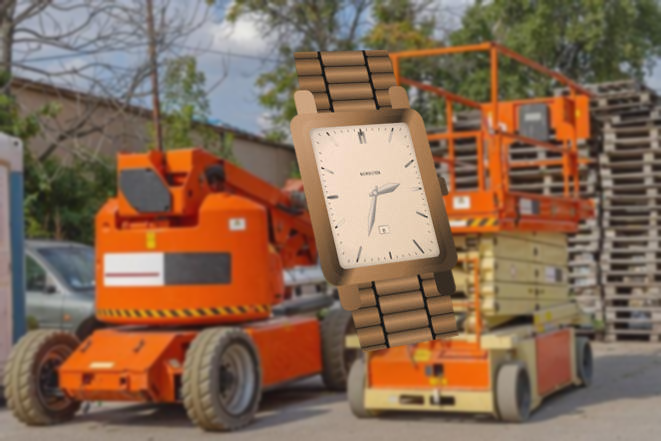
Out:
2.34
